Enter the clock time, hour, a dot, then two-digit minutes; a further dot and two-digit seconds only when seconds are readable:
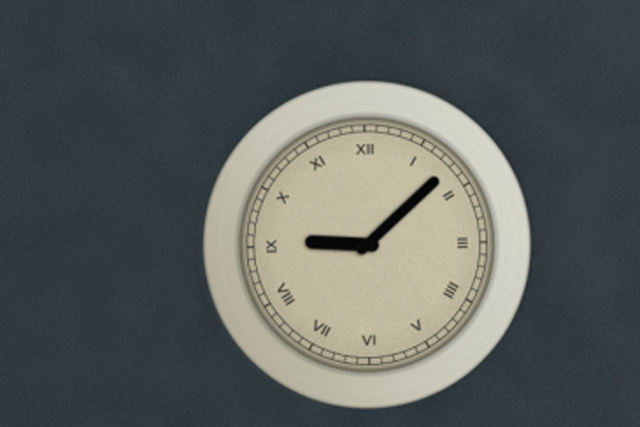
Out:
9.08
